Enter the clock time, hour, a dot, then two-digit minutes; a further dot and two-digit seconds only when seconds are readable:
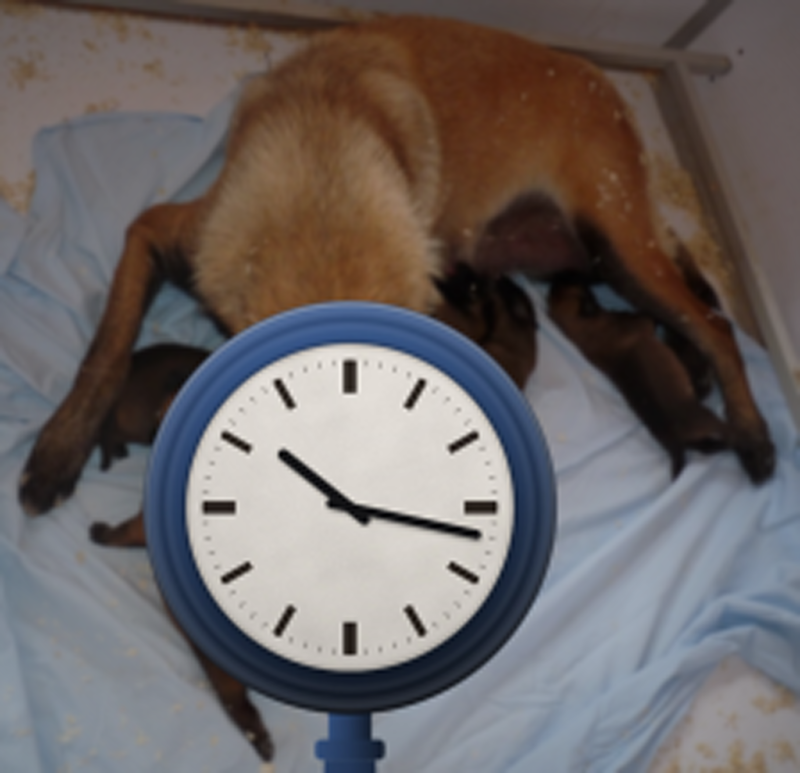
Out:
10.17
